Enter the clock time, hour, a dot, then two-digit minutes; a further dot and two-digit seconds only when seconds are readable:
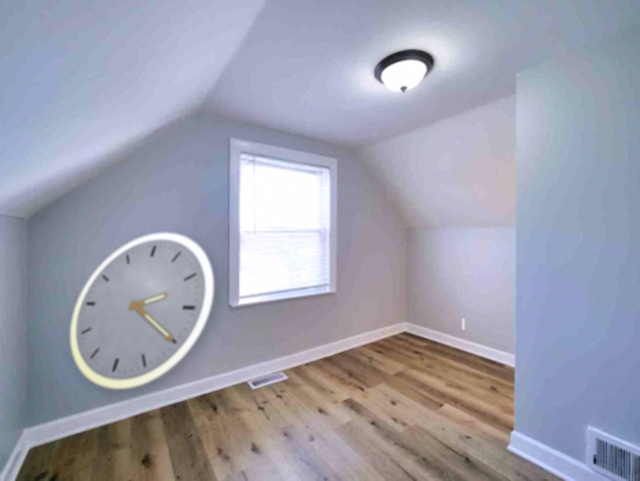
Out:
2.20
